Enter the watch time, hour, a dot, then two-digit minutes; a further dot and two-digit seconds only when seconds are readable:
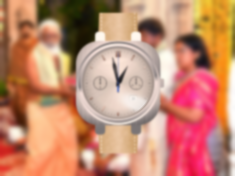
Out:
12.58
